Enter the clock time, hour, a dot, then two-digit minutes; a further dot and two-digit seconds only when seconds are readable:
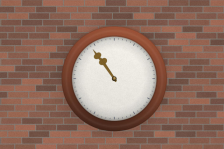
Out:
10.54
